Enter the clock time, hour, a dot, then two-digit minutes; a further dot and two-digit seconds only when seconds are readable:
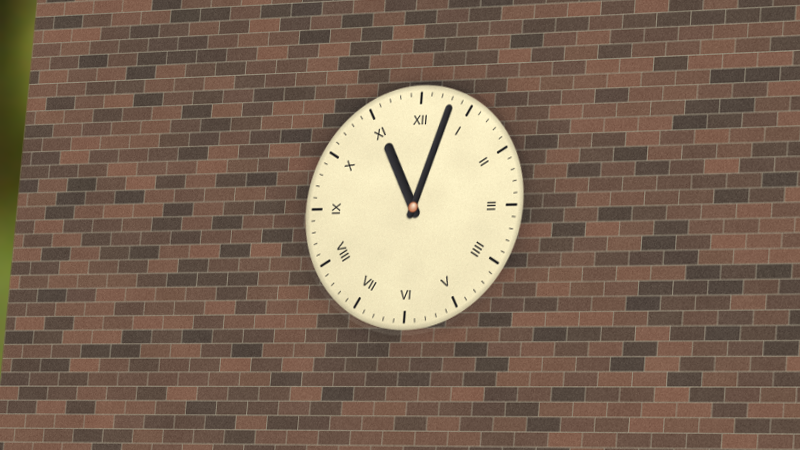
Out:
11.03
